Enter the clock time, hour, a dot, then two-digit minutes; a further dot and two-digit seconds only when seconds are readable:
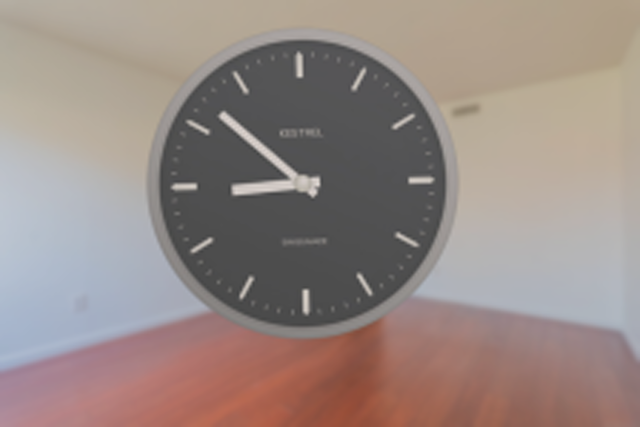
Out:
8.52
